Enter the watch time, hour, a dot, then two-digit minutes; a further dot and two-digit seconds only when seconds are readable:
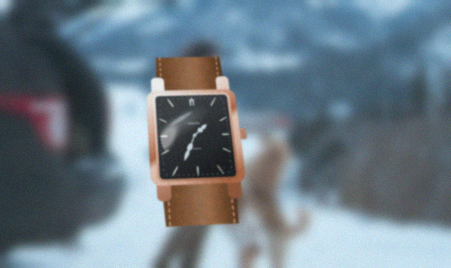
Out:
1.34
